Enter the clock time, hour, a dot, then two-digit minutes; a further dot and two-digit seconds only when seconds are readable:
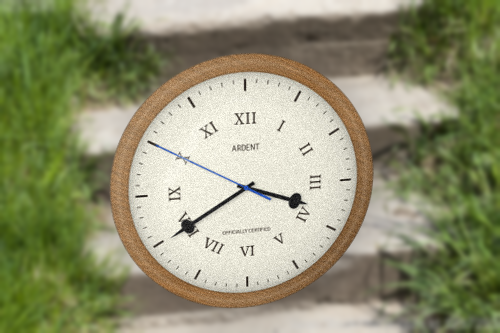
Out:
3.39.50
